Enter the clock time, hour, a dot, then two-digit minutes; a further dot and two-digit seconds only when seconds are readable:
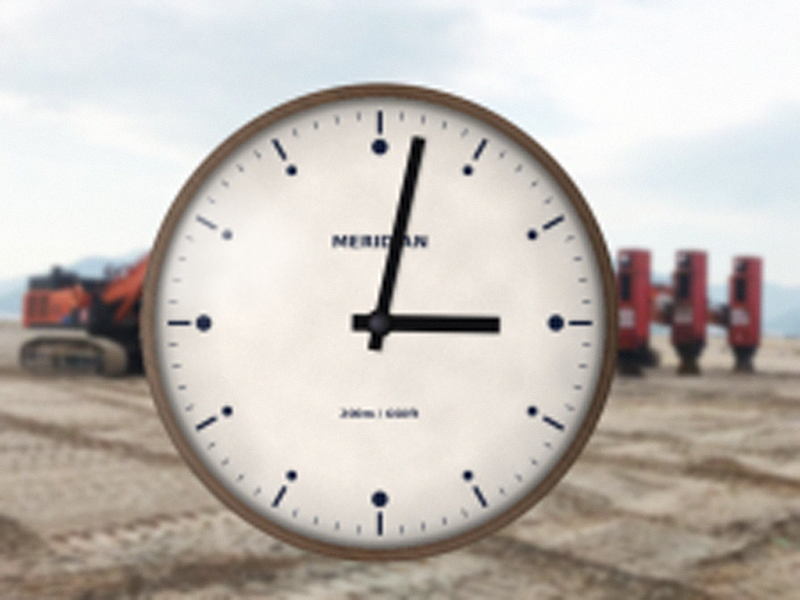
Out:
3.02
